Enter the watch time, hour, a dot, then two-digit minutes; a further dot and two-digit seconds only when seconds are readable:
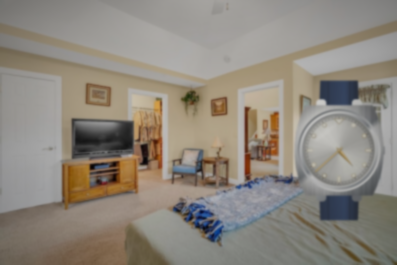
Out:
4.38
